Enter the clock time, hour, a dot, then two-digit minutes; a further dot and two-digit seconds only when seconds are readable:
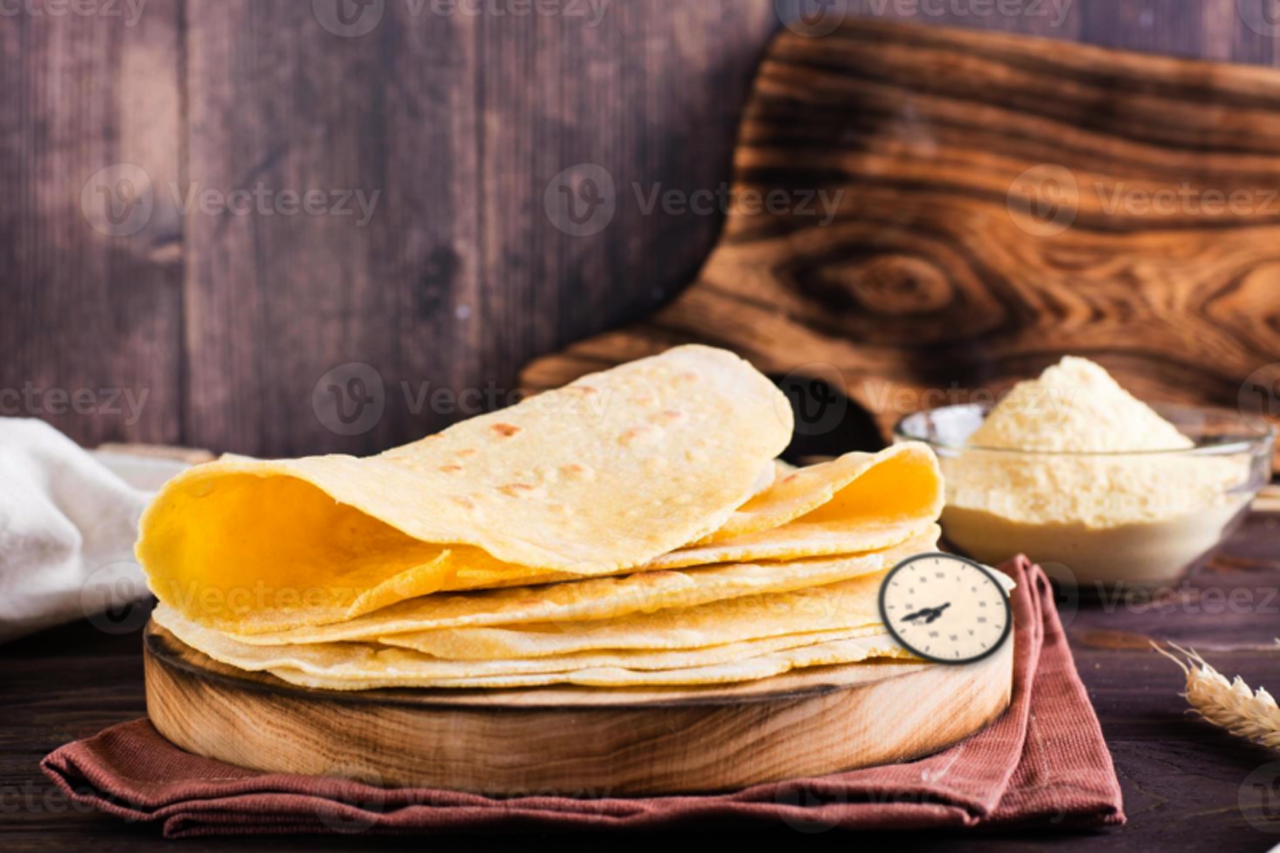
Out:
7.42
